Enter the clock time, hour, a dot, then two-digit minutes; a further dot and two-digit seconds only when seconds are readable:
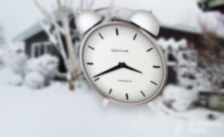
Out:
3.41
